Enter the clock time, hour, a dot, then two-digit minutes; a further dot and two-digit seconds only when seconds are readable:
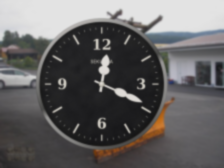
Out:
12.19
